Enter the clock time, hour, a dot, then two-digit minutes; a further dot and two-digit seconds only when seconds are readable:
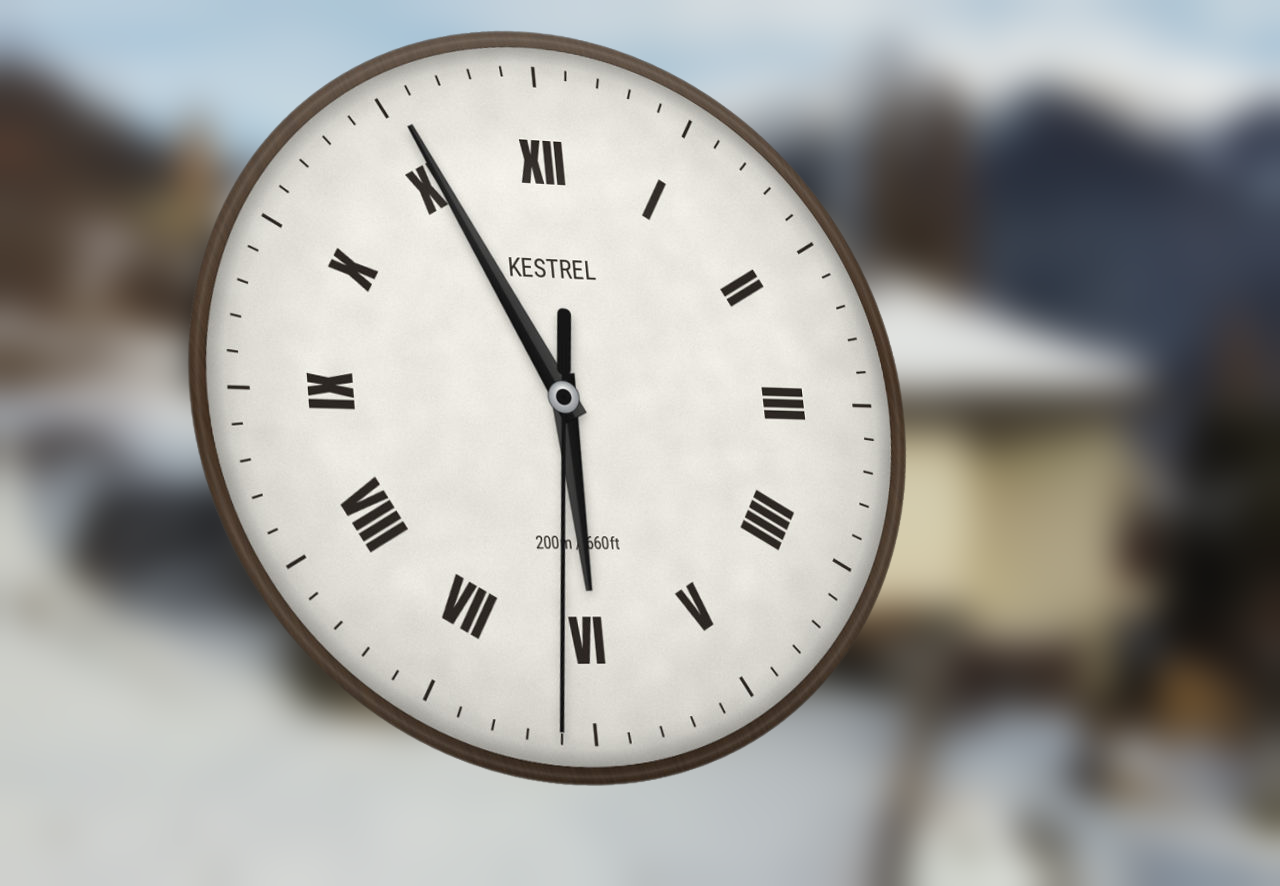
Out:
5.55.31
